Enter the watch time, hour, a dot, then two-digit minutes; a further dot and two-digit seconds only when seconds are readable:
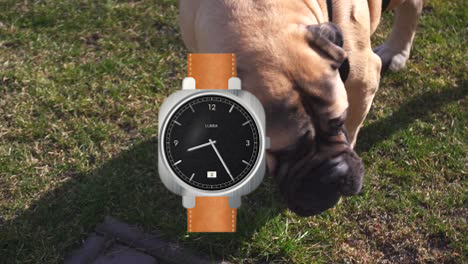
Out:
8.25
